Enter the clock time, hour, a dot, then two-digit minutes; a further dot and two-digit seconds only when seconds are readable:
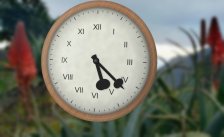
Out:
5.22
